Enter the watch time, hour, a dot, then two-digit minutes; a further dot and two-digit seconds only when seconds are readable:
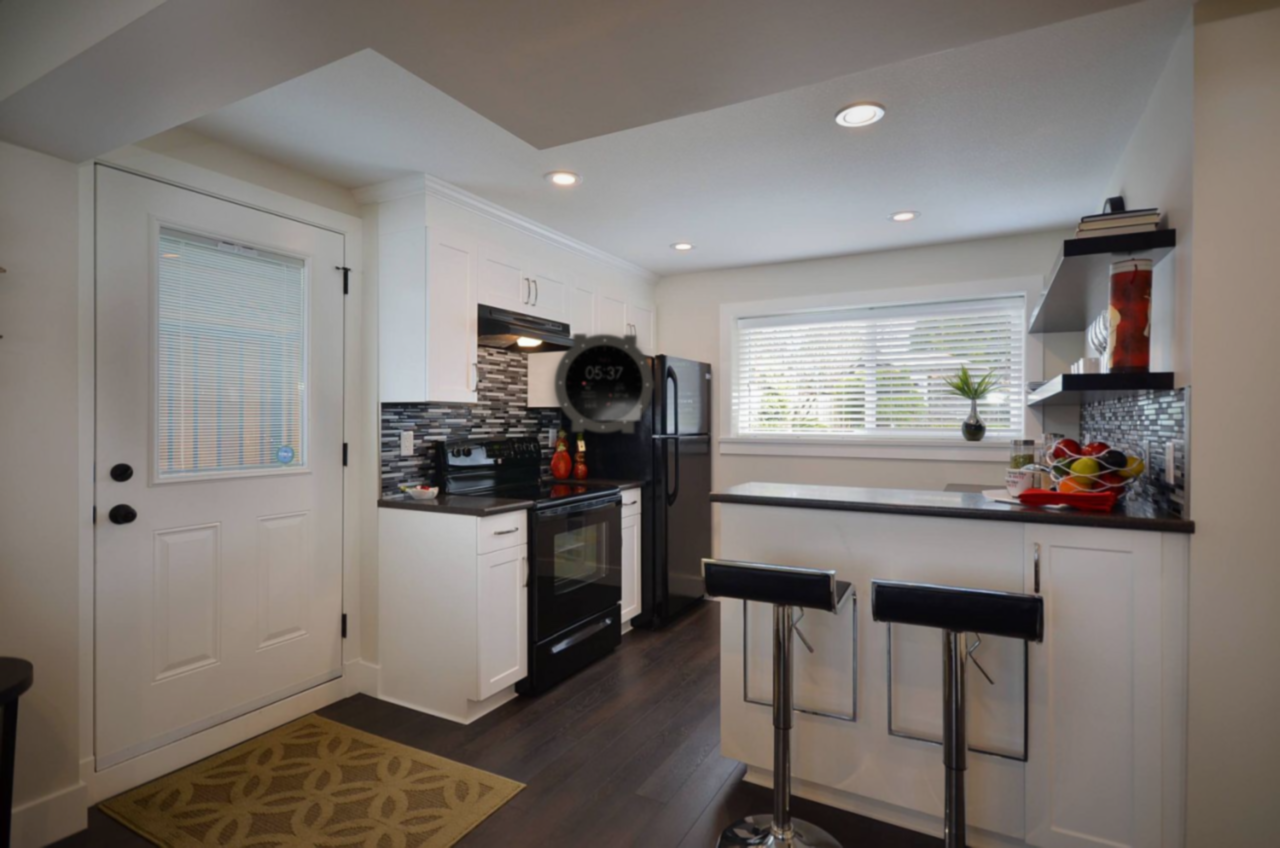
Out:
5.37
